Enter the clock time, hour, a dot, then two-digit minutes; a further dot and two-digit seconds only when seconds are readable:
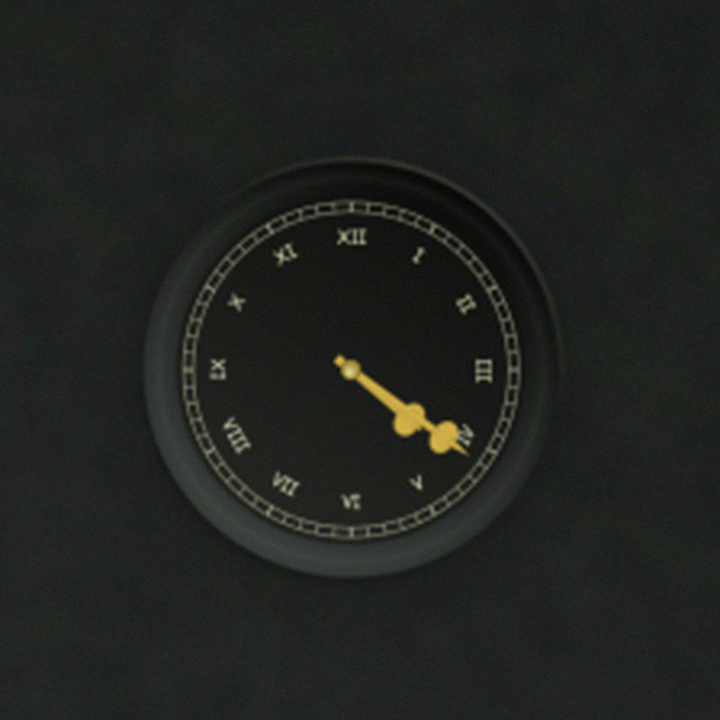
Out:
4.21
